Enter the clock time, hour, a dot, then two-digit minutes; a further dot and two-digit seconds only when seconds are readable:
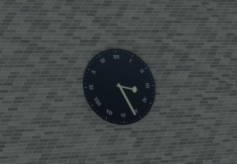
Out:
3.26
